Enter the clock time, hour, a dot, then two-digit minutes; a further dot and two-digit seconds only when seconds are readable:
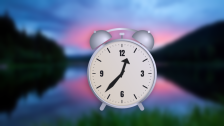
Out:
12.37
